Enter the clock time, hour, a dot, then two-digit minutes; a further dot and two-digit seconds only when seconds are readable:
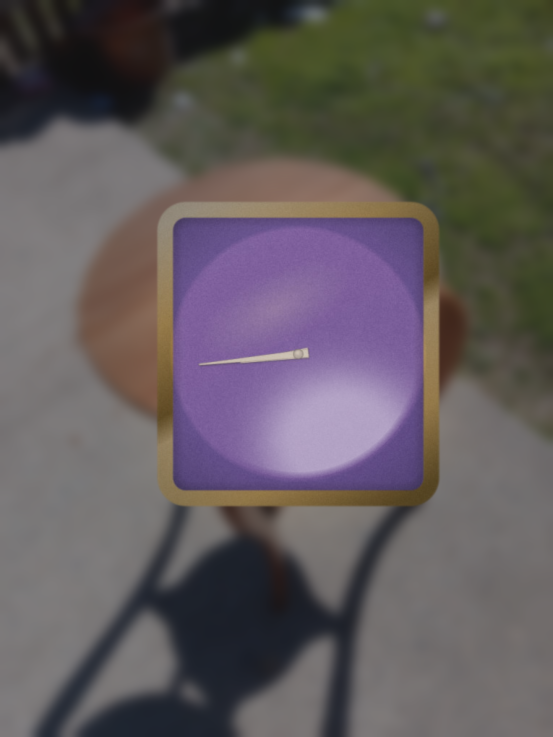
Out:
8.44
